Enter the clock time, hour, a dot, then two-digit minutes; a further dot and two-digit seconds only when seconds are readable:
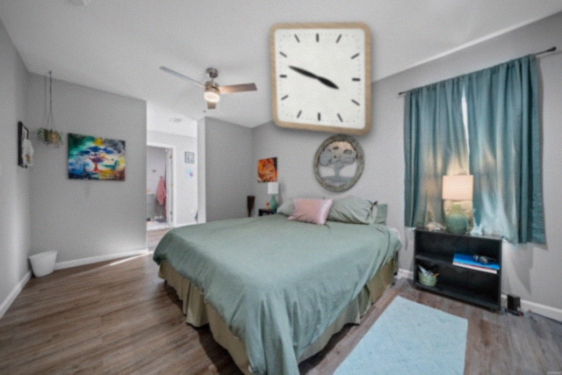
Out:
3.48
